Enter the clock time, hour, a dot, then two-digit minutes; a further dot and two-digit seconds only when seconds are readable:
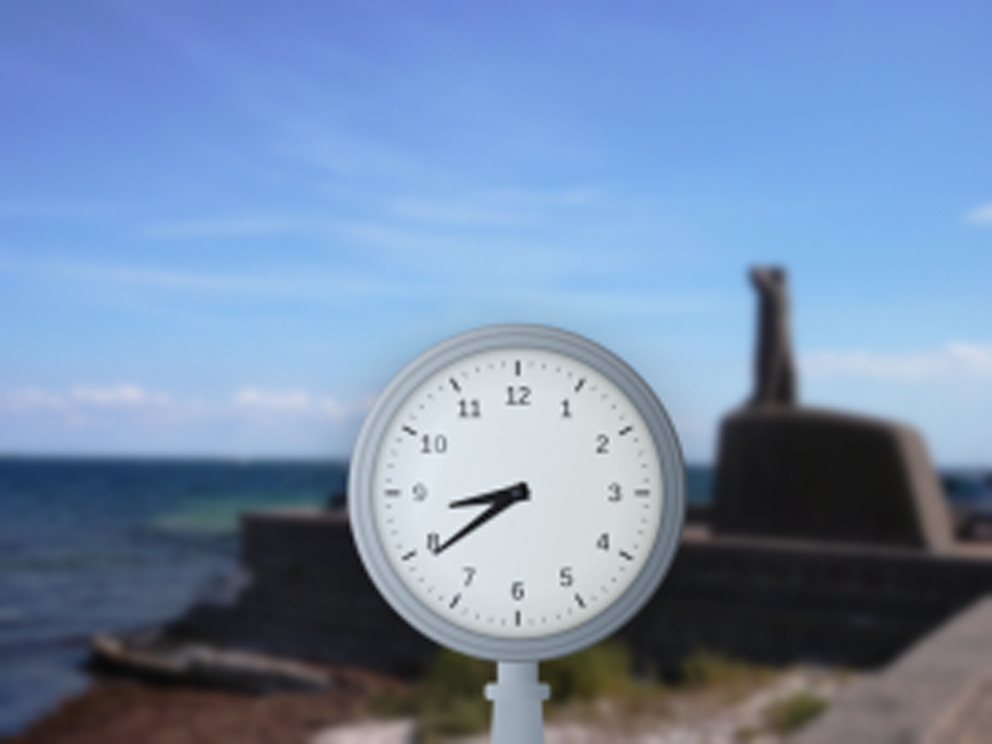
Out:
8.39
